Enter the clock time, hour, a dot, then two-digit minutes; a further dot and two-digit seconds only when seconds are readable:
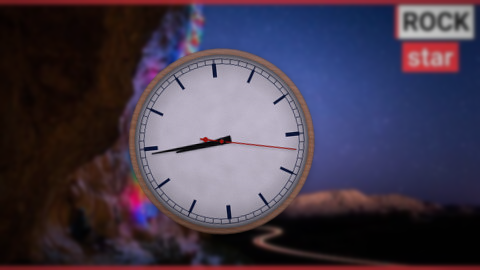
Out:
8.44.17
